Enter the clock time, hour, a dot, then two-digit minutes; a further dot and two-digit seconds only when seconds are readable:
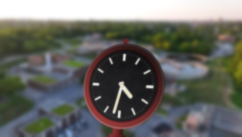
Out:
4.32
